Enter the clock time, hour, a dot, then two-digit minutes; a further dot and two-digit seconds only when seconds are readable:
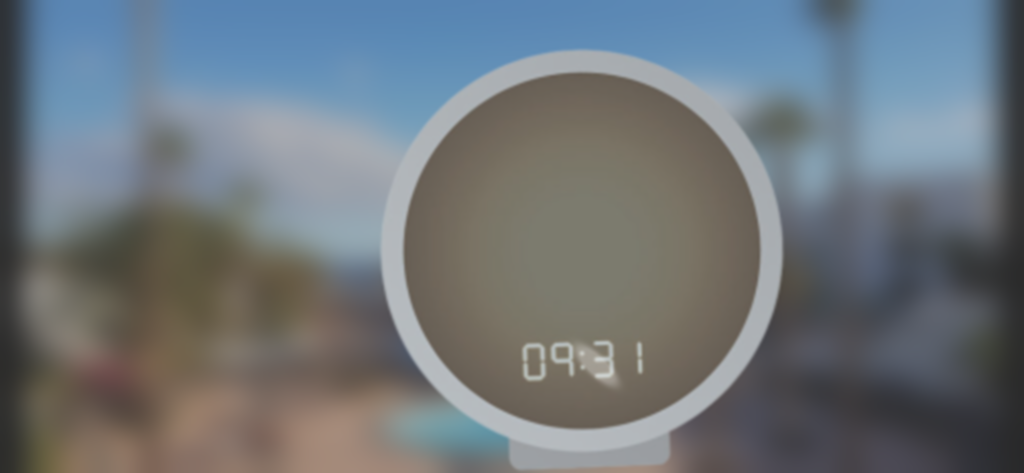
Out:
9.31
